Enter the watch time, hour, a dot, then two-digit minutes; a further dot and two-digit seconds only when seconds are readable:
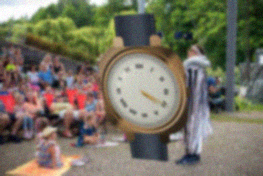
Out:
4.20
